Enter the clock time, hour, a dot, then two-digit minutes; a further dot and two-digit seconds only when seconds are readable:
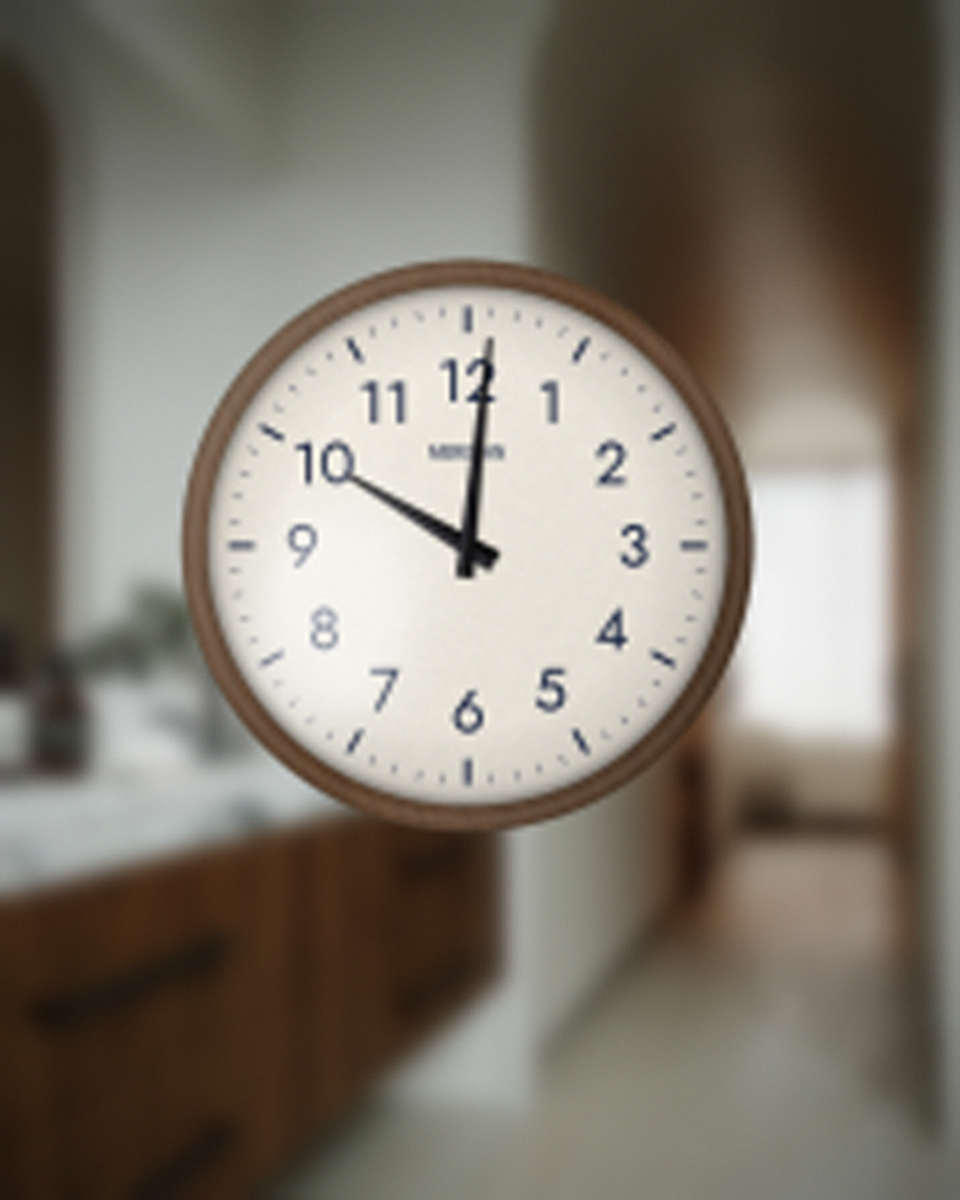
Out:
10.01
